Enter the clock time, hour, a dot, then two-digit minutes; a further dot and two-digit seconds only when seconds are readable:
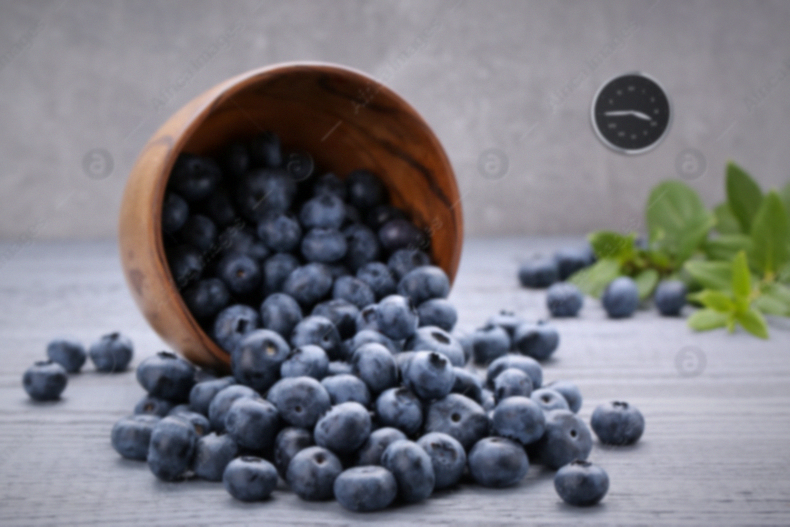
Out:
3.45
